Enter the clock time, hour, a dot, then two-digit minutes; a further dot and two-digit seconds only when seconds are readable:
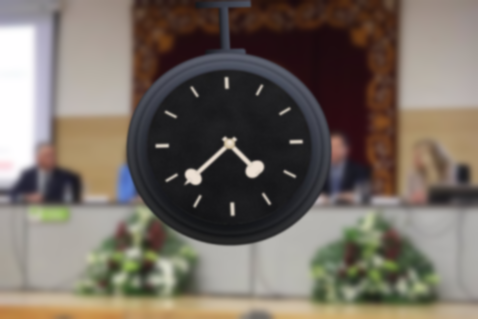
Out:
4.38
